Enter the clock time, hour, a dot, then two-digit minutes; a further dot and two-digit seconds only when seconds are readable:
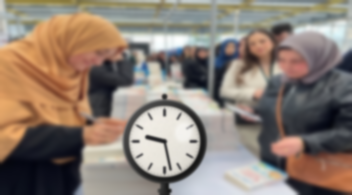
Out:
9.28
